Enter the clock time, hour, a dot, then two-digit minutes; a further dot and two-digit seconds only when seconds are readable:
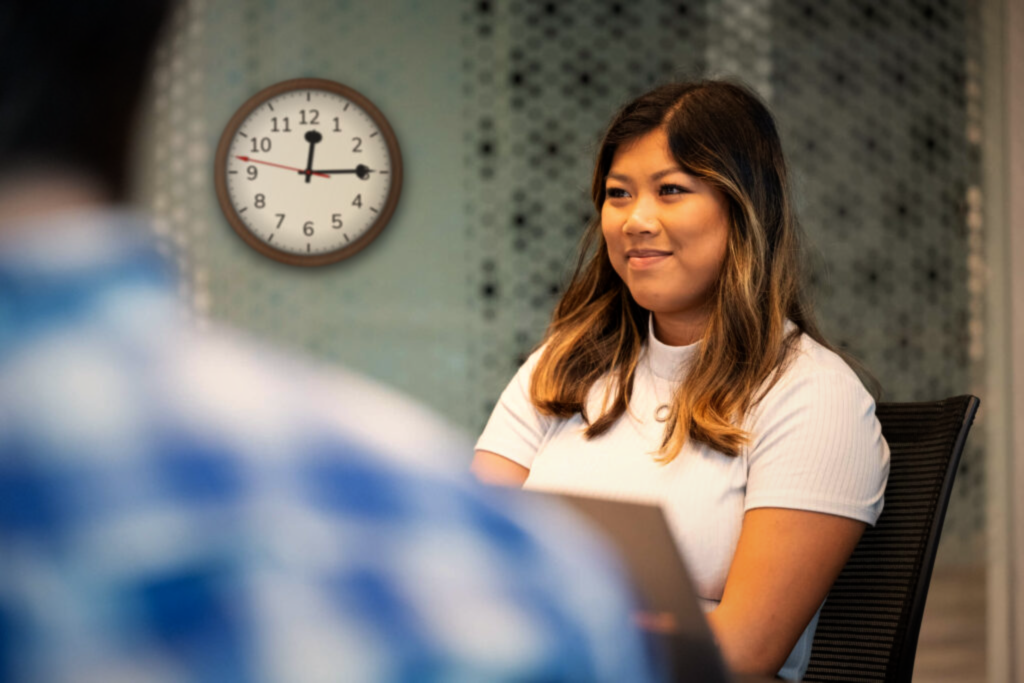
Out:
12.14.47
